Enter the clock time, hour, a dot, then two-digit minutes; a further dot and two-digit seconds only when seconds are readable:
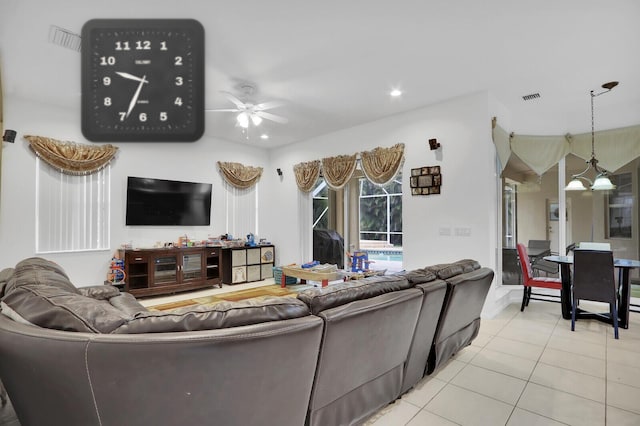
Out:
9.34
